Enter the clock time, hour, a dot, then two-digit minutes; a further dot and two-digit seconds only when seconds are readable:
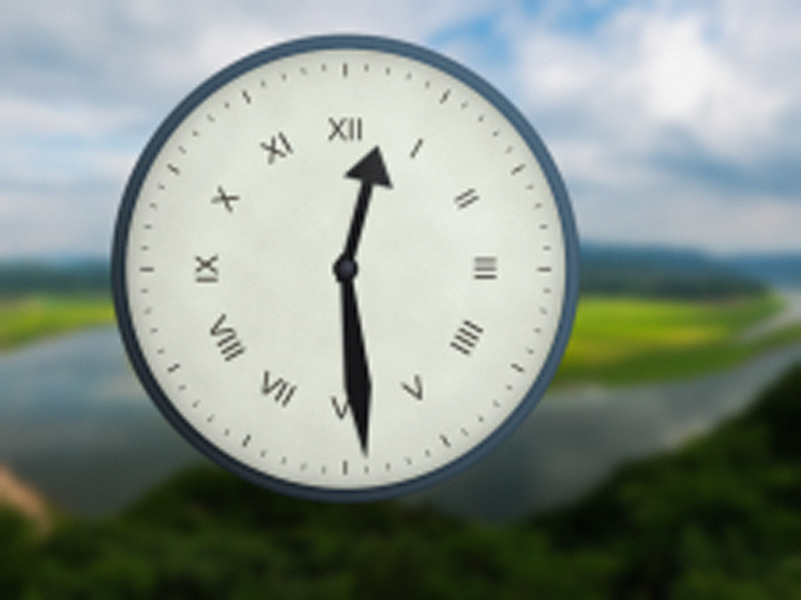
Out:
12.29
